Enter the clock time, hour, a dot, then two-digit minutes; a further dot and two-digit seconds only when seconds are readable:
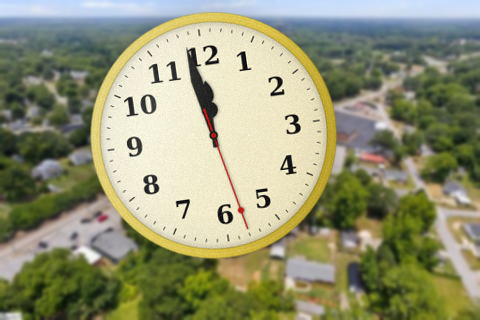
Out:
11.58.28
